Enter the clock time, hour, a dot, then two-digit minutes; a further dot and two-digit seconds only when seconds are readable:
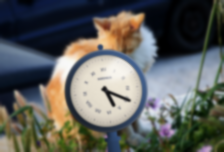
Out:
5.20
